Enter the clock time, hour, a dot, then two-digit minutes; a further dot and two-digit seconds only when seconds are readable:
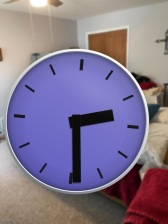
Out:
2.29
